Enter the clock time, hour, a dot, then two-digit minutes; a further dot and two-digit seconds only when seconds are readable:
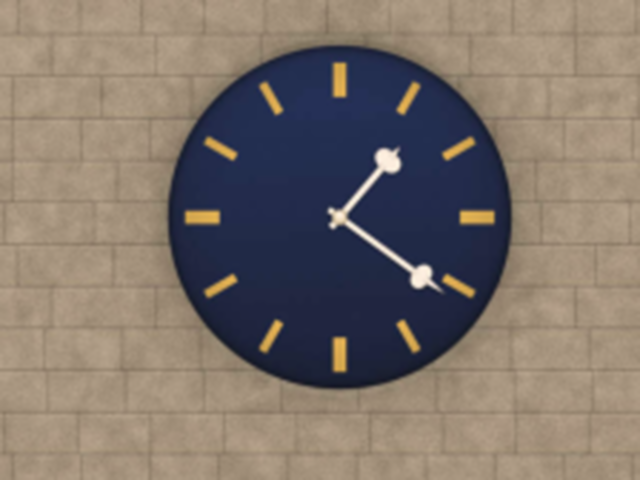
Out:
1.21
